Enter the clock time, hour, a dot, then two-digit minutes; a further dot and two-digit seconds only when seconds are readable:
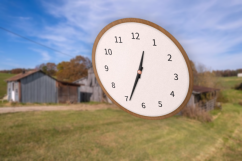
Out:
12.34
